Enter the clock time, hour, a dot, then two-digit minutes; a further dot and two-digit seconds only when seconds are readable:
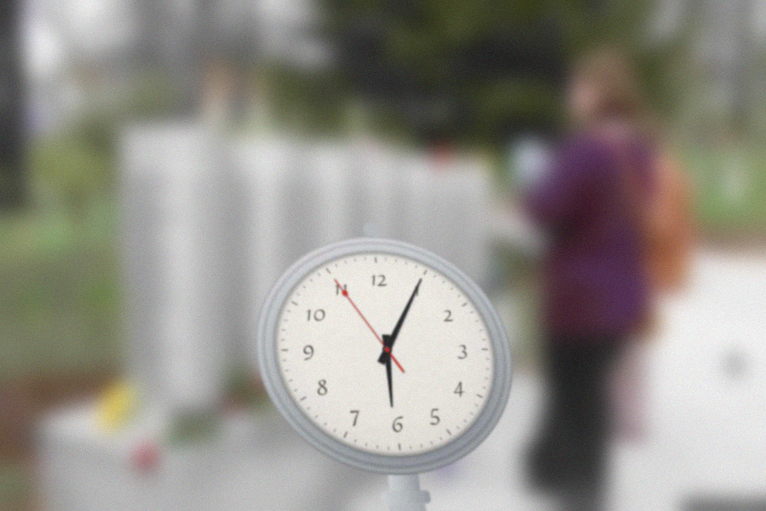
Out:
6.04.55
